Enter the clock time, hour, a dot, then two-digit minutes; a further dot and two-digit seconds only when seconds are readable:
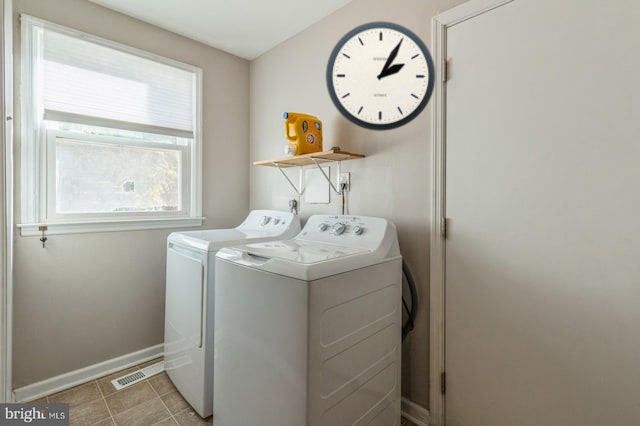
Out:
2.05
